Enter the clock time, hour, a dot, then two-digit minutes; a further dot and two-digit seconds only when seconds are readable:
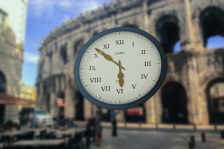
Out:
5.52
